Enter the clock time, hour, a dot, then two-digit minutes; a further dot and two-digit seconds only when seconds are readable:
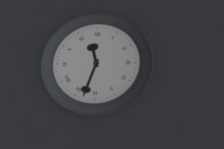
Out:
11.33
